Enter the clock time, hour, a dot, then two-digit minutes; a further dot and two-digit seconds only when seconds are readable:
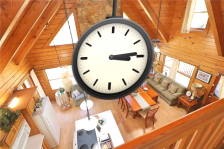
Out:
3.14
